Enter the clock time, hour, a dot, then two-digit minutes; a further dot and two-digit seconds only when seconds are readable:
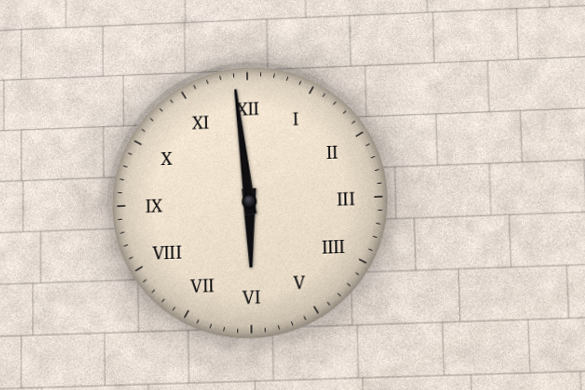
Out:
5.59
